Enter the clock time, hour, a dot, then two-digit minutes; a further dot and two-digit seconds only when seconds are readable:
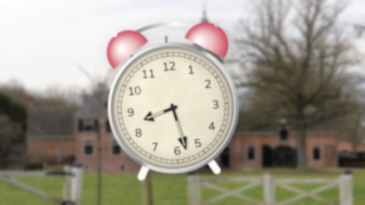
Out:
8.28
